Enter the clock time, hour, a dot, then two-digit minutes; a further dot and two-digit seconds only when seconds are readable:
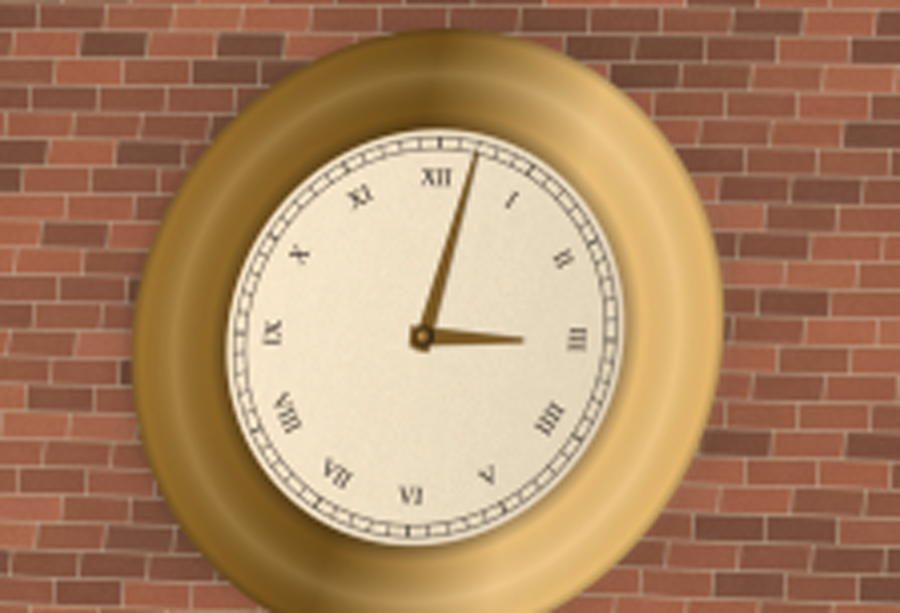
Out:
3.02
